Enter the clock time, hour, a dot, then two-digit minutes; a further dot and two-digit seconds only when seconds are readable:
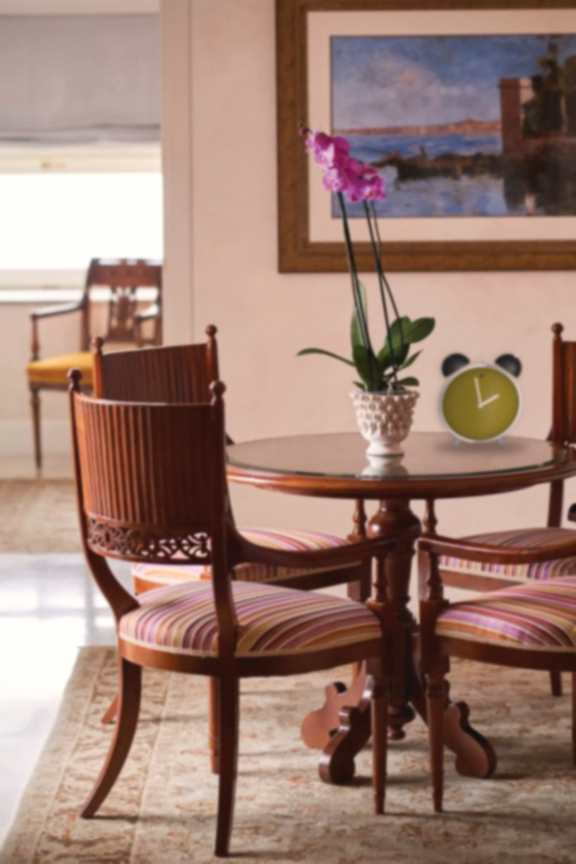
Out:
1.58
